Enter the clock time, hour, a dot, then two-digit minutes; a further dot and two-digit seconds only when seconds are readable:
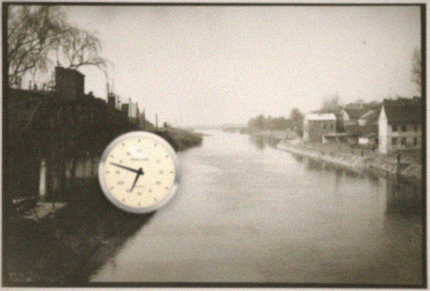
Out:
6.48
